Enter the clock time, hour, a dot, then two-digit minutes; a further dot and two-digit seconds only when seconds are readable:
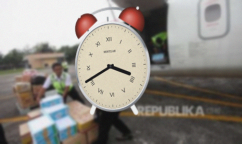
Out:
3.41
